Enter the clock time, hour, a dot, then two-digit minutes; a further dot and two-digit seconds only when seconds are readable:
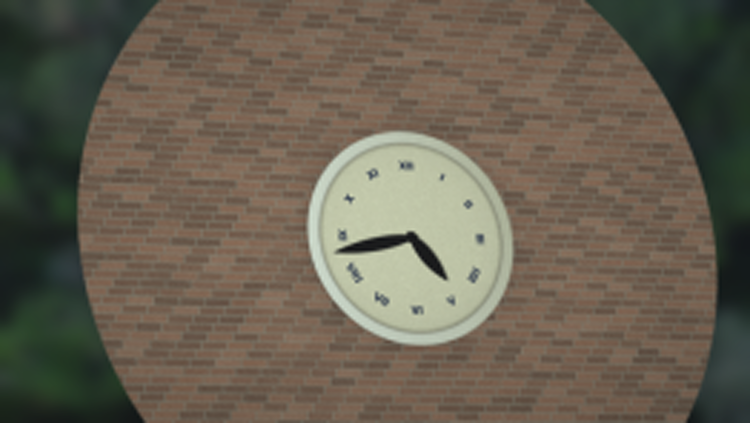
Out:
4.43
